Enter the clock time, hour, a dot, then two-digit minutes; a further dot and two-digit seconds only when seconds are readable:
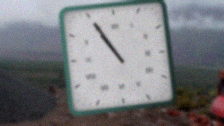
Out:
10.55
